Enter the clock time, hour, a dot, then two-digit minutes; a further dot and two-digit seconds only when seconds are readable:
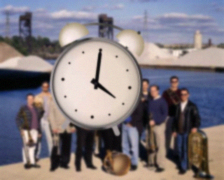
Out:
4.00
